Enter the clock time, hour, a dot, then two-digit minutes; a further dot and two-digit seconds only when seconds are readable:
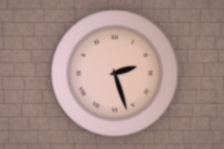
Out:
2.27
